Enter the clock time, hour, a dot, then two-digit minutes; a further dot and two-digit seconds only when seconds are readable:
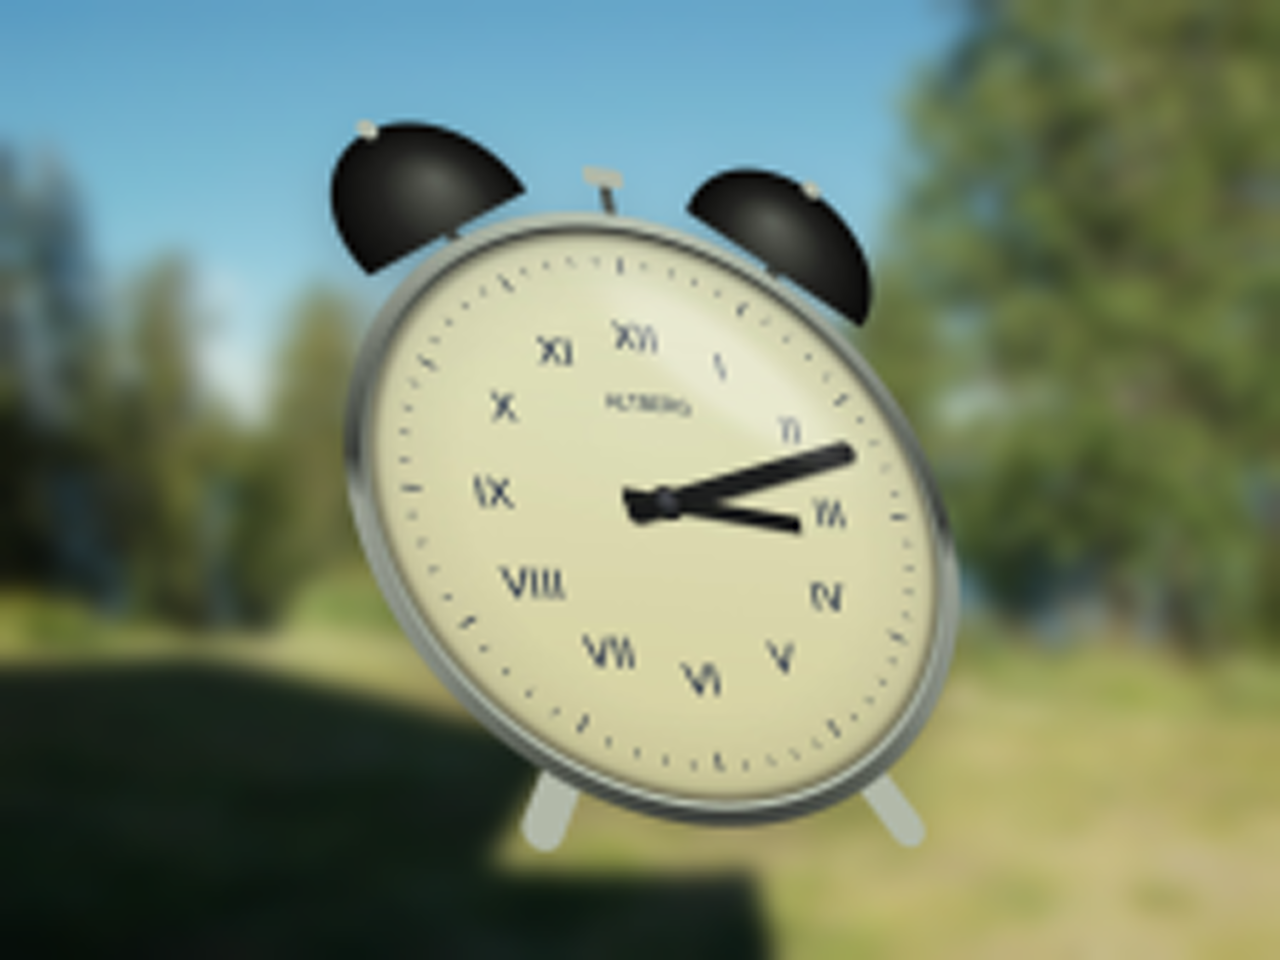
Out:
3.12
